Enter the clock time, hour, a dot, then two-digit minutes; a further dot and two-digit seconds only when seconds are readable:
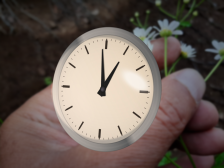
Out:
12.59
